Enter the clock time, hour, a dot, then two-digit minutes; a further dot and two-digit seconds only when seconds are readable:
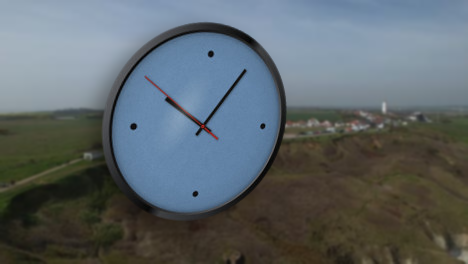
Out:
10.05.51
